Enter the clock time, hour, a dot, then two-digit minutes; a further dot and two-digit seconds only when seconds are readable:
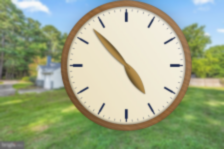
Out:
4.53
